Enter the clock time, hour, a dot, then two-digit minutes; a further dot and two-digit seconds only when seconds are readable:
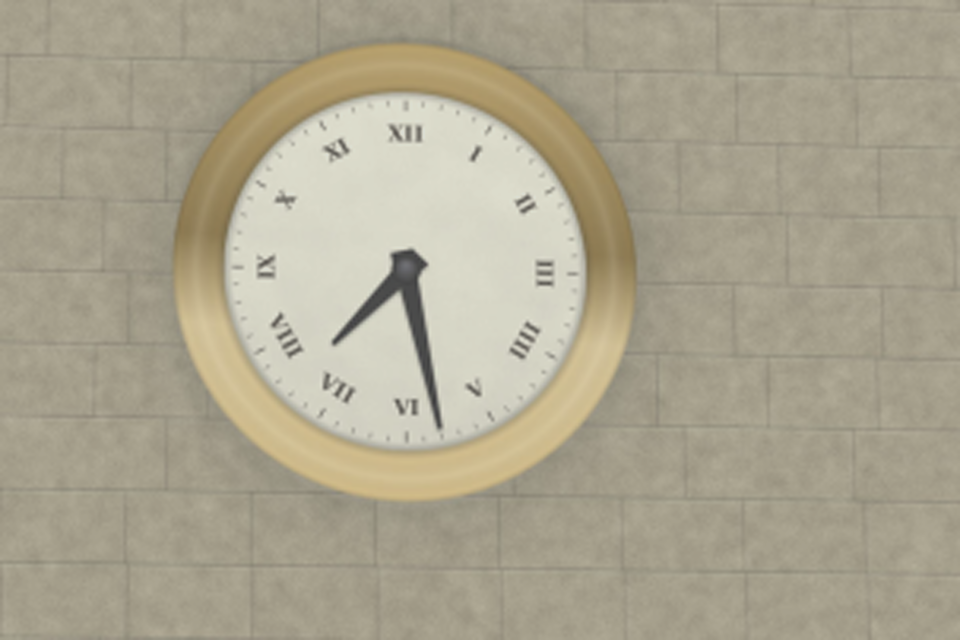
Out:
7.28
